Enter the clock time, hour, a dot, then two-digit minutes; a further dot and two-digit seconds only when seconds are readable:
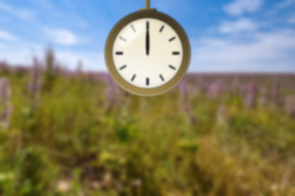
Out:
12.00
